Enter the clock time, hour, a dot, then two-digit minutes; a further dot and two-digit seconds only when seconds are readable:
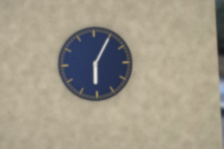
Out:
6.05
